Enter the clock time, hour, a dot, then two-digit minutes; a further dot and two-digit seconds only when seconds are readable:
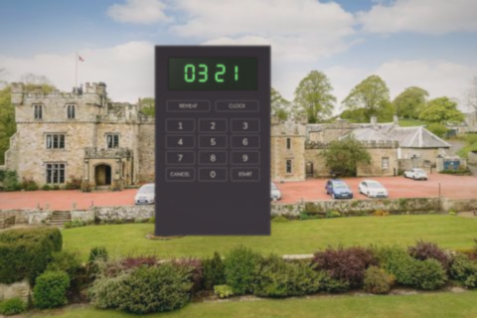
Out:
3.21
